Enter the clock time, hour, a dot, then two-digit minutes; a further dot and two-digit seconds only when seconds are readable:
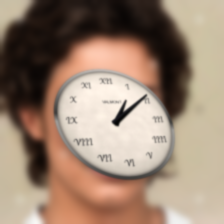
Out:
1.09
